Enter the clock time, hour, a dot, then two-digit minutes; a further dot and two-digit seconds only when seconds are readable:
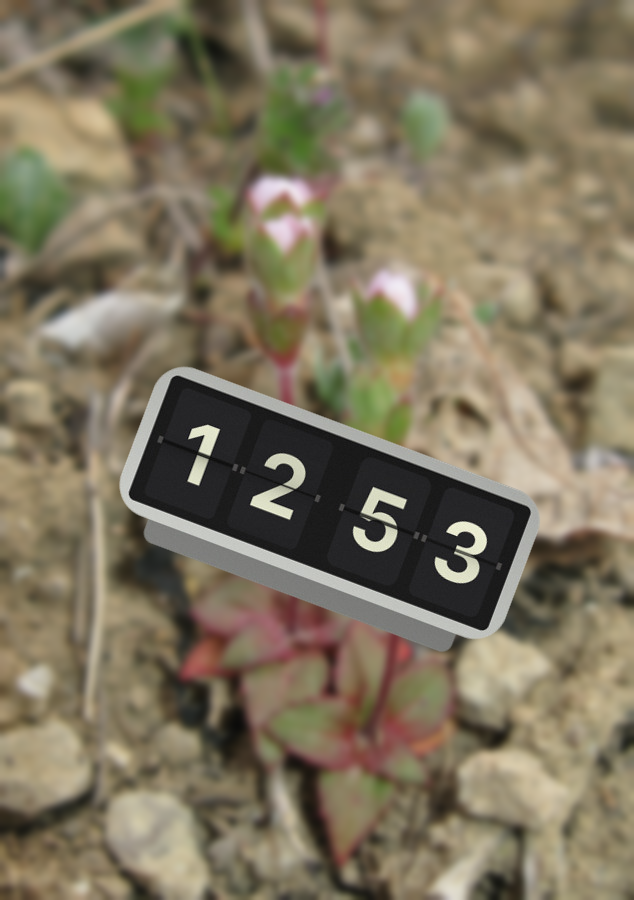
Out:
12.53
